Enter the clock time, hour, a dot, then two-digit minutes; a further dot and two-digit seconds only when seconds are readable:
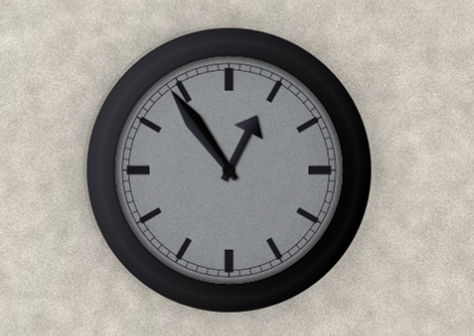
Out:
12.54
